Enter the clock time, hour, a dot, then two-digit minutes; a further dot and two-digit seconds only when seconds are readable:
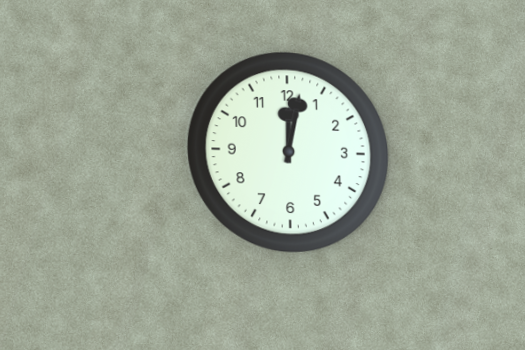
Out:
12.02
